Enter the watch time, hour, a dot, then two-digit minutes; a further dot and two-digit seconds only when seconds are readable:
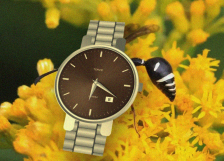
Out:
6.20
